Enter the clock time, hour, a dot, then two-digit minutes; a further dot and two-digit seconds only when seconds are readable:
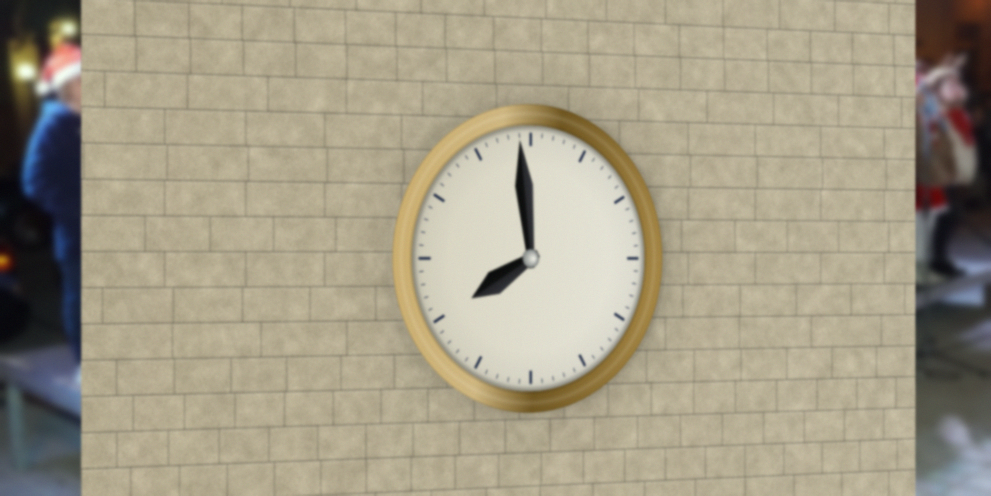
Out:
7.59
